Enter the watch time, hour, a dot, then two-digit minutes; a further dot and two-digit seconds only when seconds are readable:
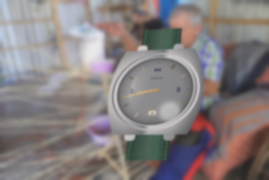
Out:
8.43
